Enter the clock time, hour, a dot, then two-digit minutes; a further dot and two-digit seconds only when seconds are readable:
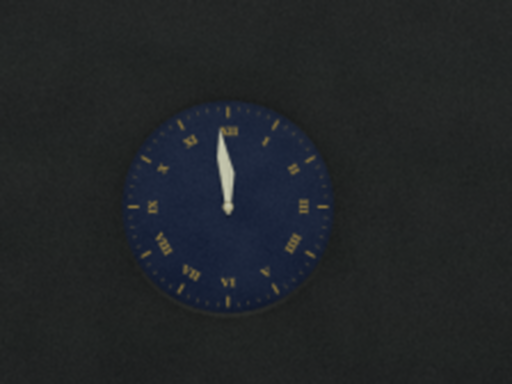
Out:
11.59
